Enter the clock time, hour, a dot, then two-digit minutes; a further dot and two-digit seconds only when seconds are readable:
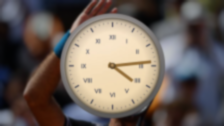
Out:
4.14
